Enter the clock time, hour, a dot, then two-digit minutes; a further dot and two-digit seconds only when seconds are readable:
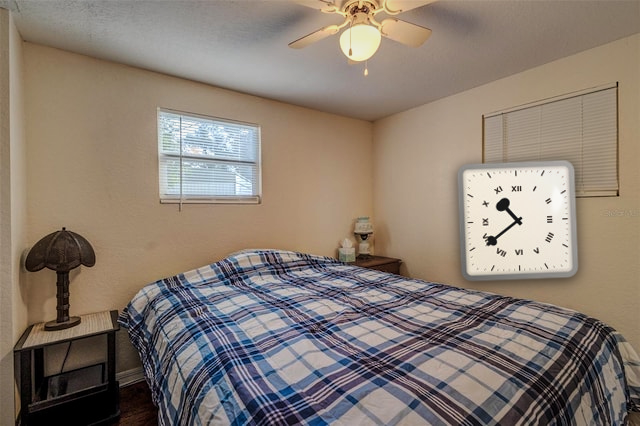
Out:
10.39
